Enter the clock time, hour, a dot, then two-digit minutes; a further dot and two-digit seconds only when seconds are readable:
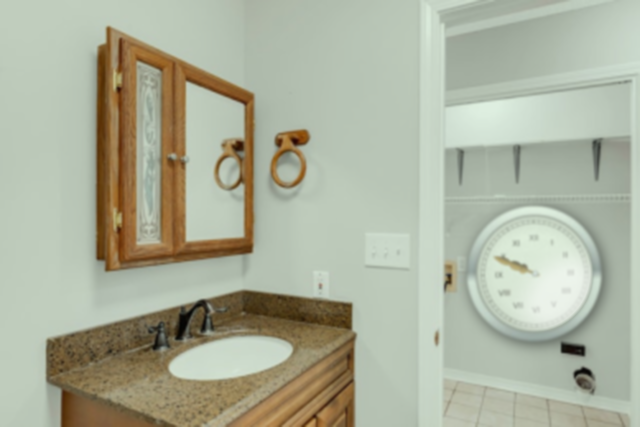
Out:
9.49
